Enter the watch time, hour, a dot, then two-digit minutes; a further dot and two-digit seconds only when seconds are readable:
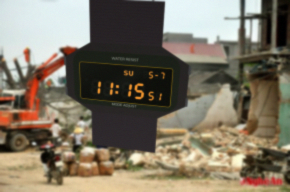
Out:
11.15.51
